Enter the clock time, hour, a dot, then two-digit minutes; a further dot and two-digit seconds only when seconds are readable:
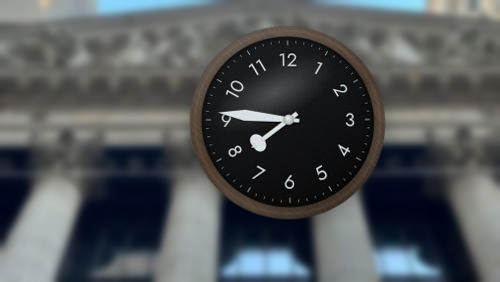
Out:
7.46
